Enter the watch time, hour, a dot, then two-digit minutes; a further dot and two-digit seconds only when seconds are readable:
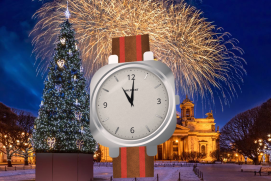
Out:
11.01
